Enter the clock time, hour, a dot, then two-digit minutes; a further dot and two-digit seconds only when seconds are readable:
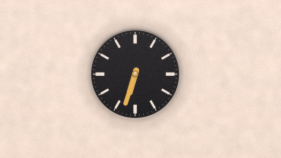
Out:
6.33
